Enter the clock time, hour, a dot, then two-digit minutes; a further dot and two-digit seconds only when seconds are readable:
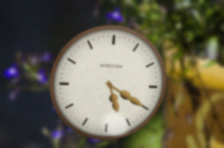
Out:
5.20
